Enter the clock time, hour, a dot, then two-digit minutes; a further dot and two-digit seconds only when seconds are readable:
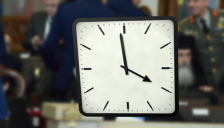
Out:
3.59
